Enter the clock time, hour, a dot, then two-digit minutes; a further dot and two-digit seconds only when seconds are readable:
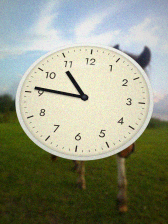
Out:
10.46
